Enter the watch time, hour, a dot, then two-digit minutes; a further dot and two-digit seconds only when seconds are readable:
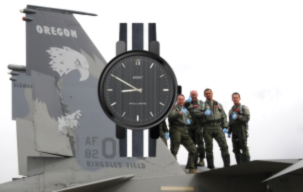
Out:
8.50
